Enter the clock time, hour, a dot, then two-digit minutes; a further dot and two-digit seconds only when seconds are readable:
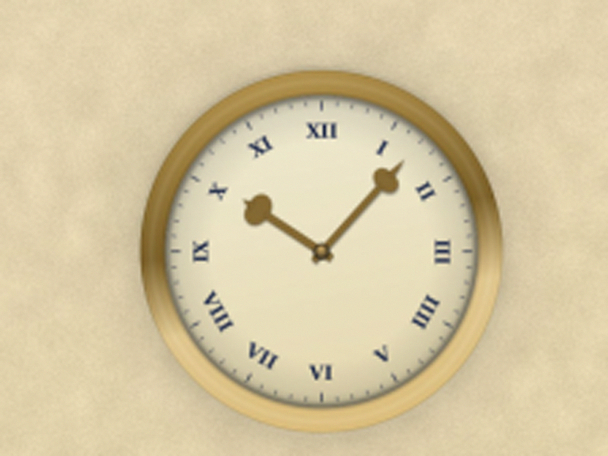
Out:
10.07
